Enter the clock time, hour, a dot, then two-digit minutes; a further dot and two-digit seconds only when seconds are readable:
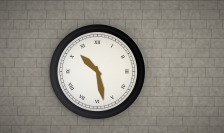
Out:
10.28
